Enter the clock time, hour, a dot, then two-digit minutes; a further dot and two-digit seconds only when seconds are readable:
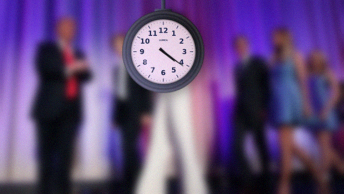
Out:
4.21
